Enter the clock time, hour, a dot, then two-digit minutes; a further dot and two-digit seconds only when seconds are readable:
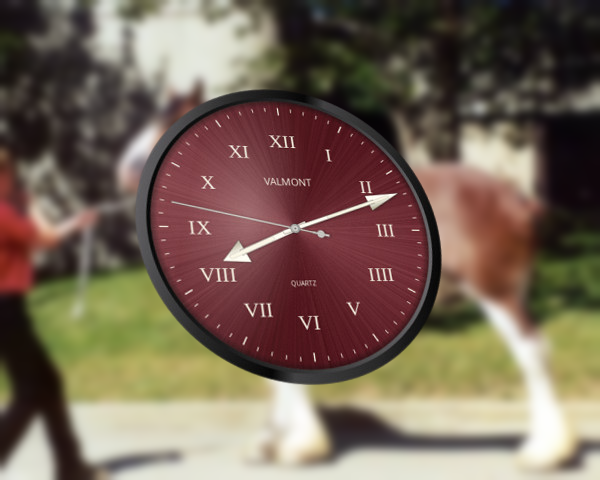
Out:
8.11.47
